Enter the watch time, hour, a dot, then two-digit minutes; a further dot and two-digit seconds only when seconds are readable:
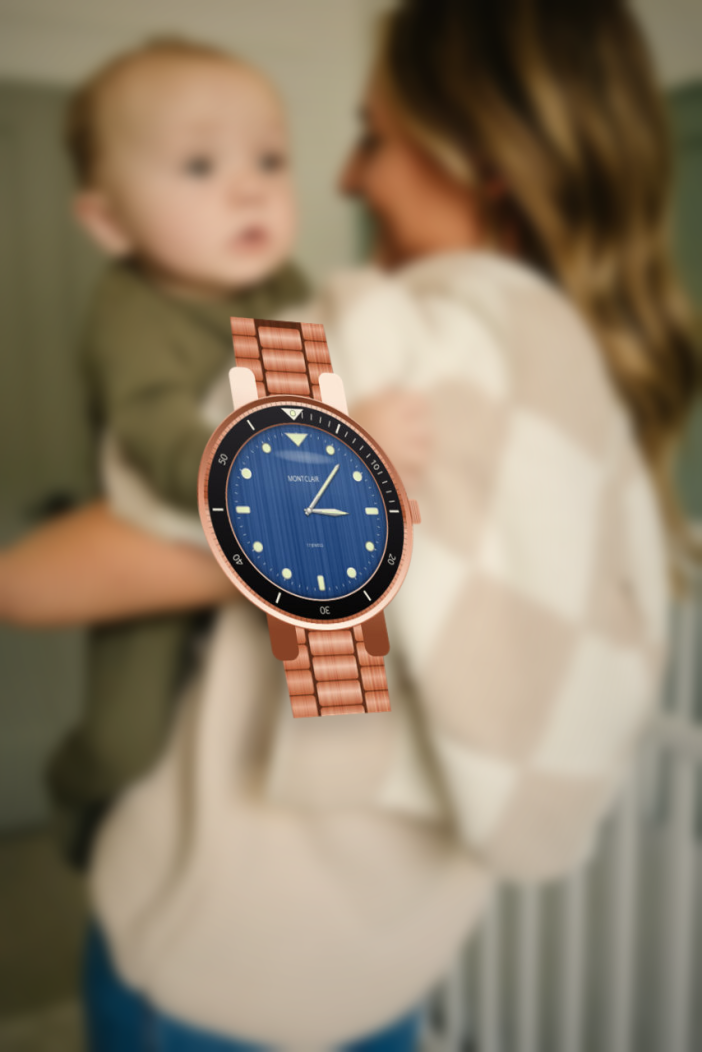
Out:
3.07
